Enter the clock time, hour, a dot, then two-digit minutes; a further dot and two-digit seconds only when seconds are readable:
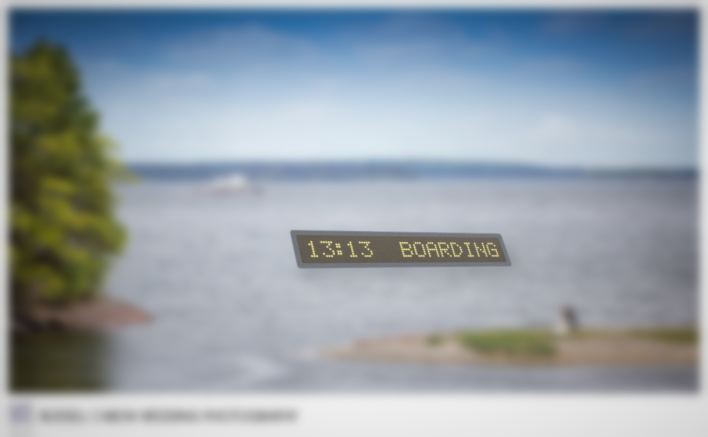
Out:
13.13
